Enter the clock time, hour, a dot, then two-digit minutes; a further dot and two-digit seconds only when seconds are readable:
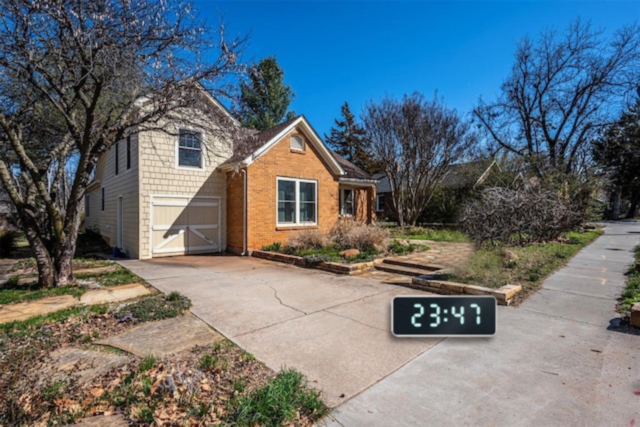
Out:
23.47
